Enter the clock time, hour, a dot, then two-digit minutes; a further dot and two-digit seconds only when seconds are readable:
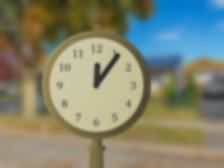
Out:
12.06
